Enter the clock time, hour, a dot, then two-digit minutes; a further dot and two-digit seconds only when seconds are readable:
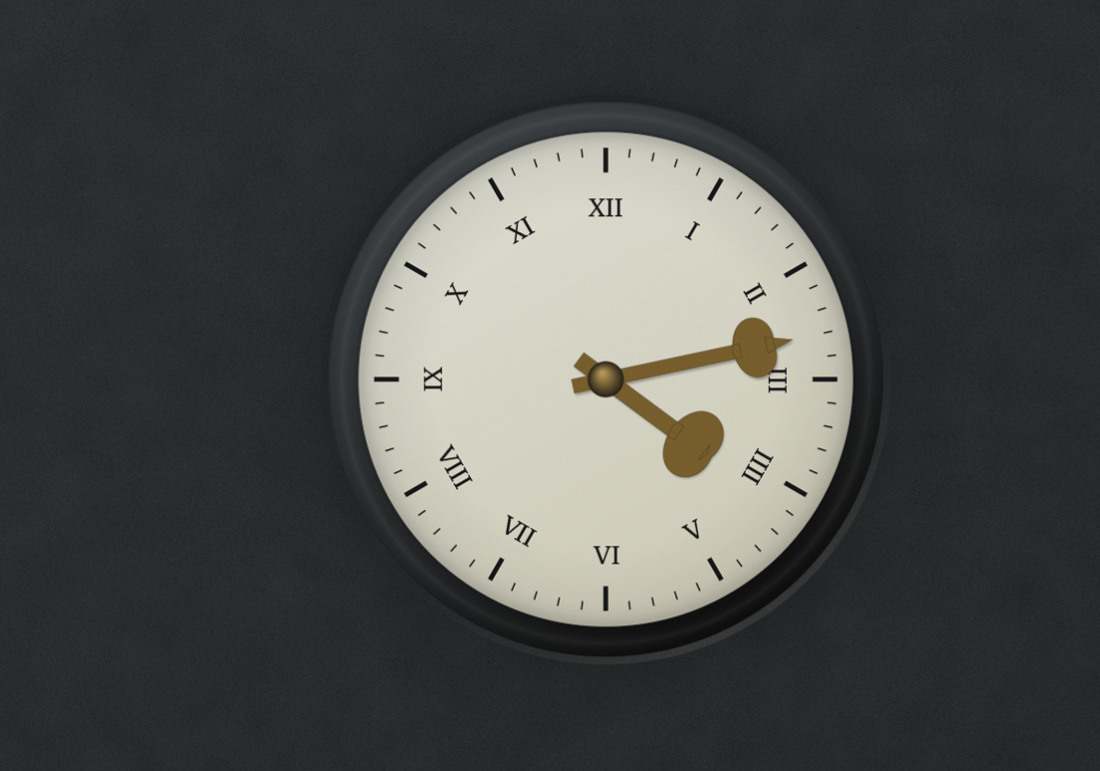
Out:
4.13
